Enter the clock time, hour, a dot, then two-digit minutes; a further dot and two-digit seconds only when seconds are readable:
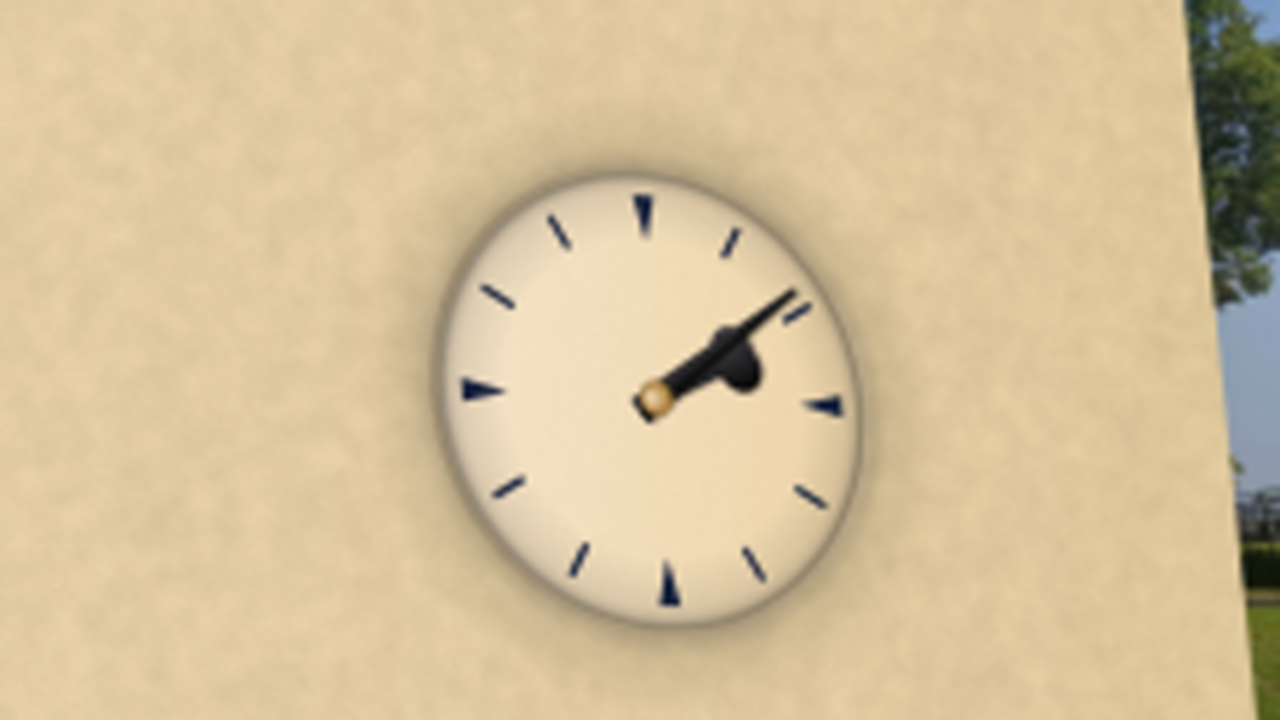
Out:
2.09
